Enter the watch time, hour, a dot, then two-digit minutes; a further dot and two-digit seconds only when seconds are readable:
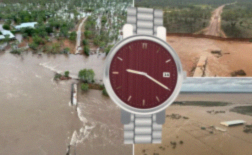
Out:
9.20
